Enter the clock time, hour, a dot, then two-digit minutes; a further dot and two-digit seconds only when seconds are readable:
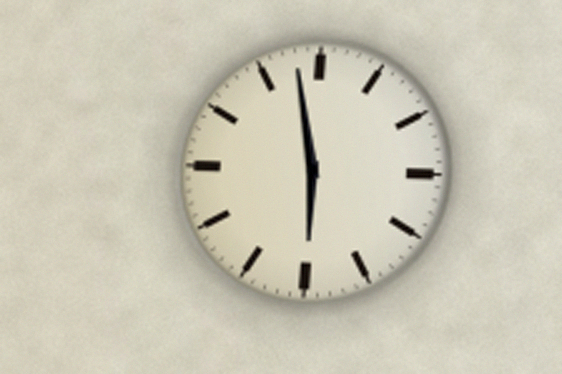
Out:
5.58
